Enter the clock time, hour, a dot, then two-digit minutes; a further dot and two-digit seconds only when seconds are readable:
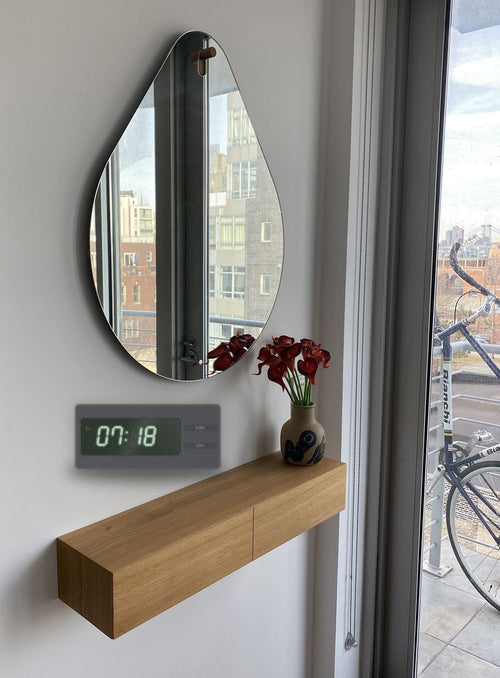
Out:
7.18
